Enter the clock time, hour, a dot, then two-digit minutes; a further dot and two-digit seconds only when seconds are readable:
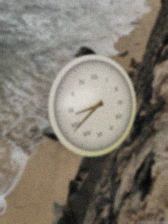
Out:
8.39
